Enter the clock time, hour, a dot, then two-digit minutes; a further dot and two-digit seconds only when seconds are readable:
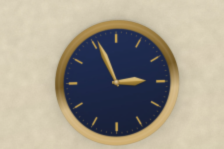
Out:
2.56
